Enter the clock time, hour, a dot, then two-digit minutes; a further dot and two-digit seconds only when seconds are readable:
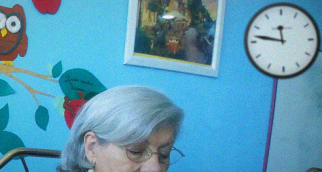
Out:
11.47
